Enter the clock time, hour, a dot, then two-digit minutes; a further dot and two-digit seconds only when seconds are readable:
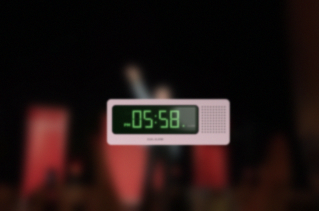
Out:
5.58
